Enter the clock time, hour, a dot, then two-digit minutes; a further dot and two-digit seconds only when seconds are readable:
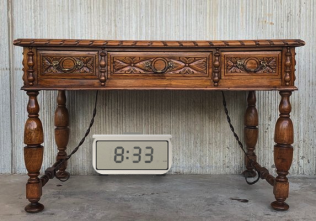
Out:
8.33
